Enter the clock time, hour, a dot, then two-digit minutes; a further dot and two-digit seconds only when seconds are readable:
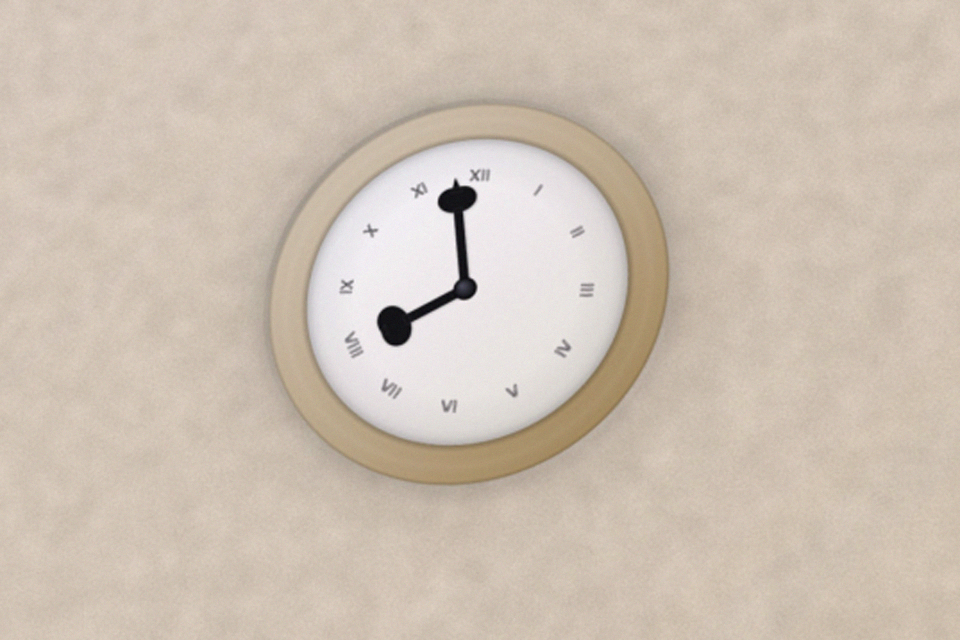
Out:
7.58
